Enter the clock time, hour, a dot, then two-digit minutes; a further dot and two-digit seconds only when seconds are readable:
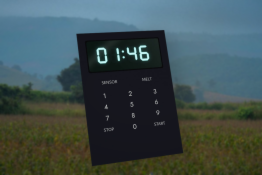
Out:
1.46
